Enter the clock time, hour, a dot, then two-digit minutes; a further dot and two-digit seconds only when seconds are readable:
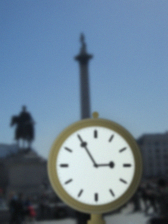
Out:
2.55
